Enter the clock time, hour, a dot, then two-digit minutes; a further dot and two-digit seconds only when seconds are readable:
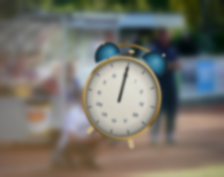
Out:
12.00
